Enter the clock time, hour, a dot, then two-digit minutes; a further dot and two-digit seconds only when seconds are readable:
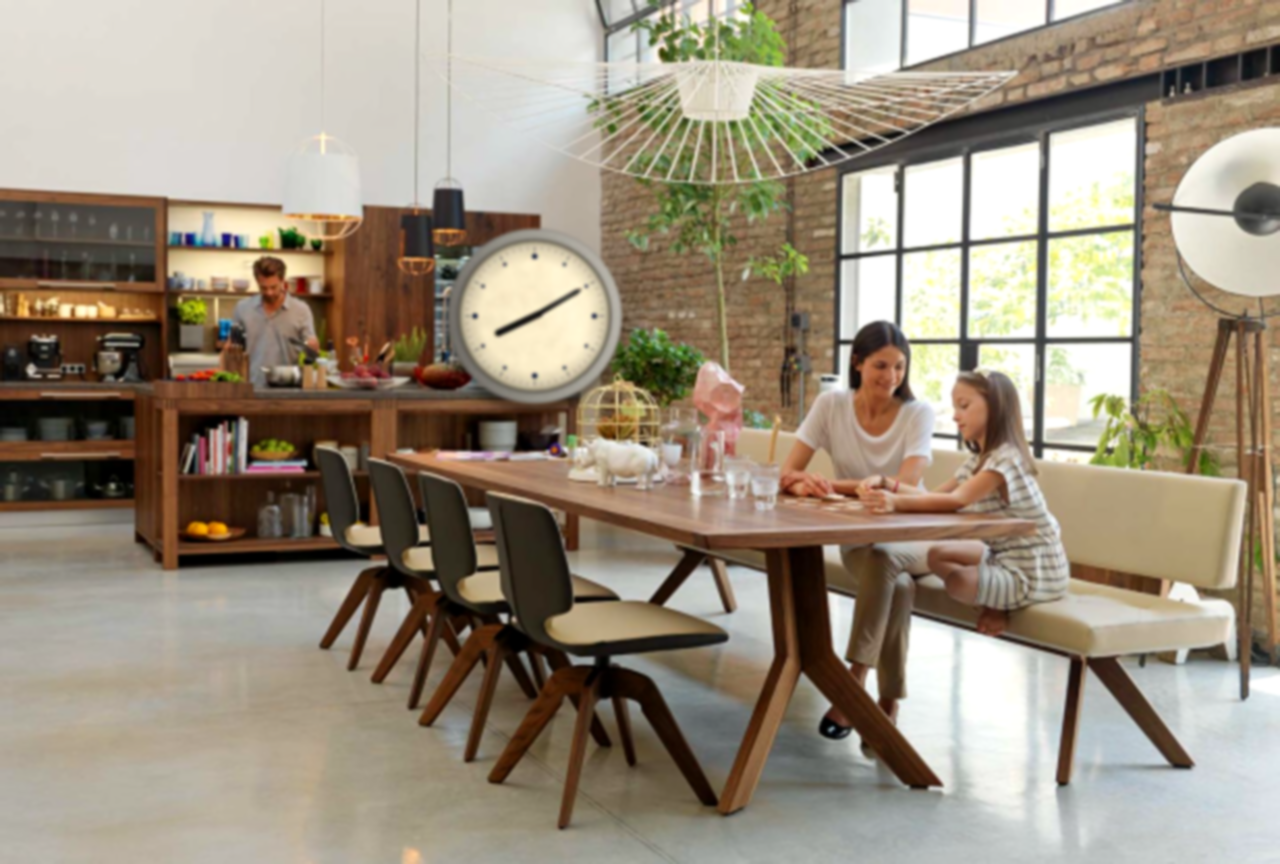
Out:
8.10
